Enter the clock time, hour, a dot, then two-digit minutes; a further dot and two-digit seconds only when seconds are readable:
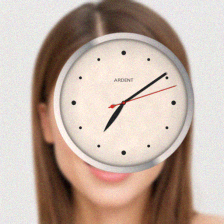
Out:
7.09.12
